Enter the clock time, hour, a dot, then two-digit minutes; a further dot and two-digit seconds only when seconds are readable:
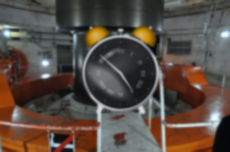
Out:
4.52
